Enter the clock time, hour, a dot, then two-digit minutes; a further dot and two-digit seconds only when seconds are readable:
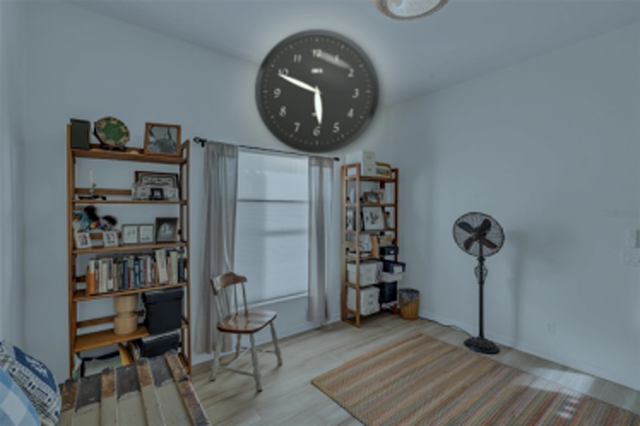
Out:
5.49
